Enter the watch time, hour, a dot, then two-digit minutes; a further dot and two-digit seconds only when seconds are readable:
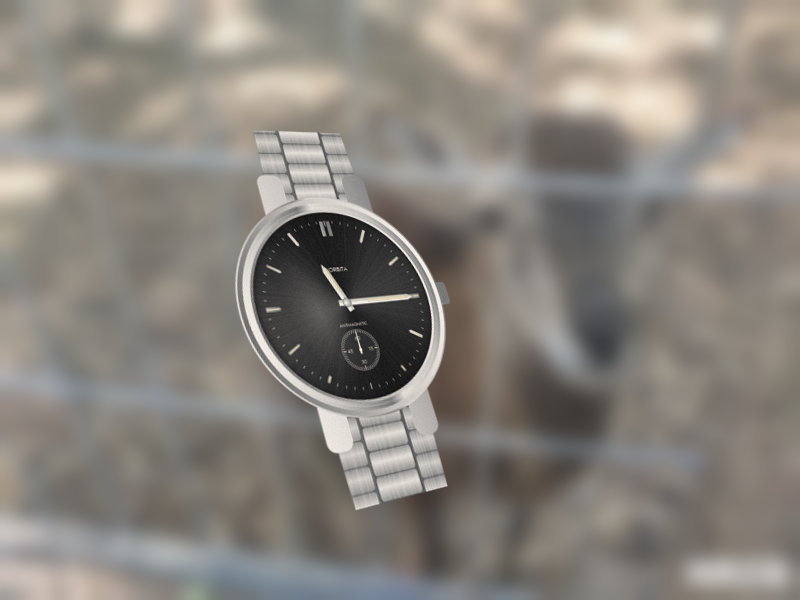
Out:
11.15
